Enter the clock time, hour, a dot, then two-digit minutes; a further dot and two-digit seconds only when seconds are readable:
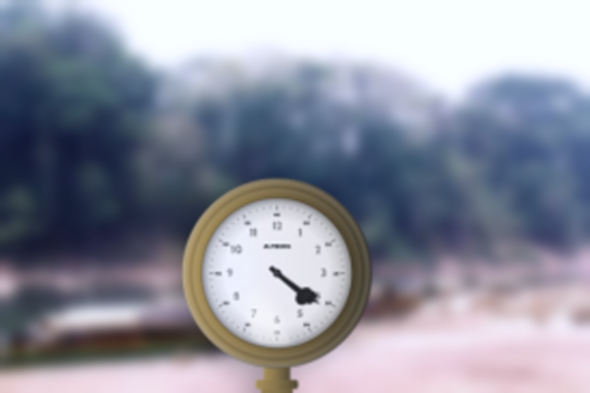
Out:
4.21
